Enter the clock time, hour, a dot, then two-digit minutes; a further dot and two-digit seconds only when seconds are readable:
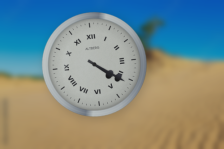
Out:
4.21
